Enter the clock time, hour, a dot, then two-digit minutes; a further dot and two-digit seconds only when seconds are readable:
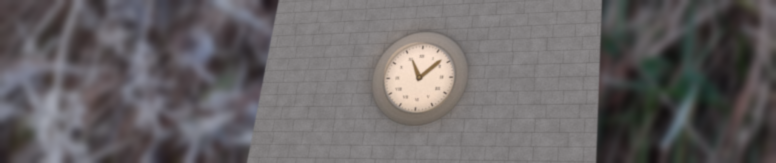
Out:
11.08
